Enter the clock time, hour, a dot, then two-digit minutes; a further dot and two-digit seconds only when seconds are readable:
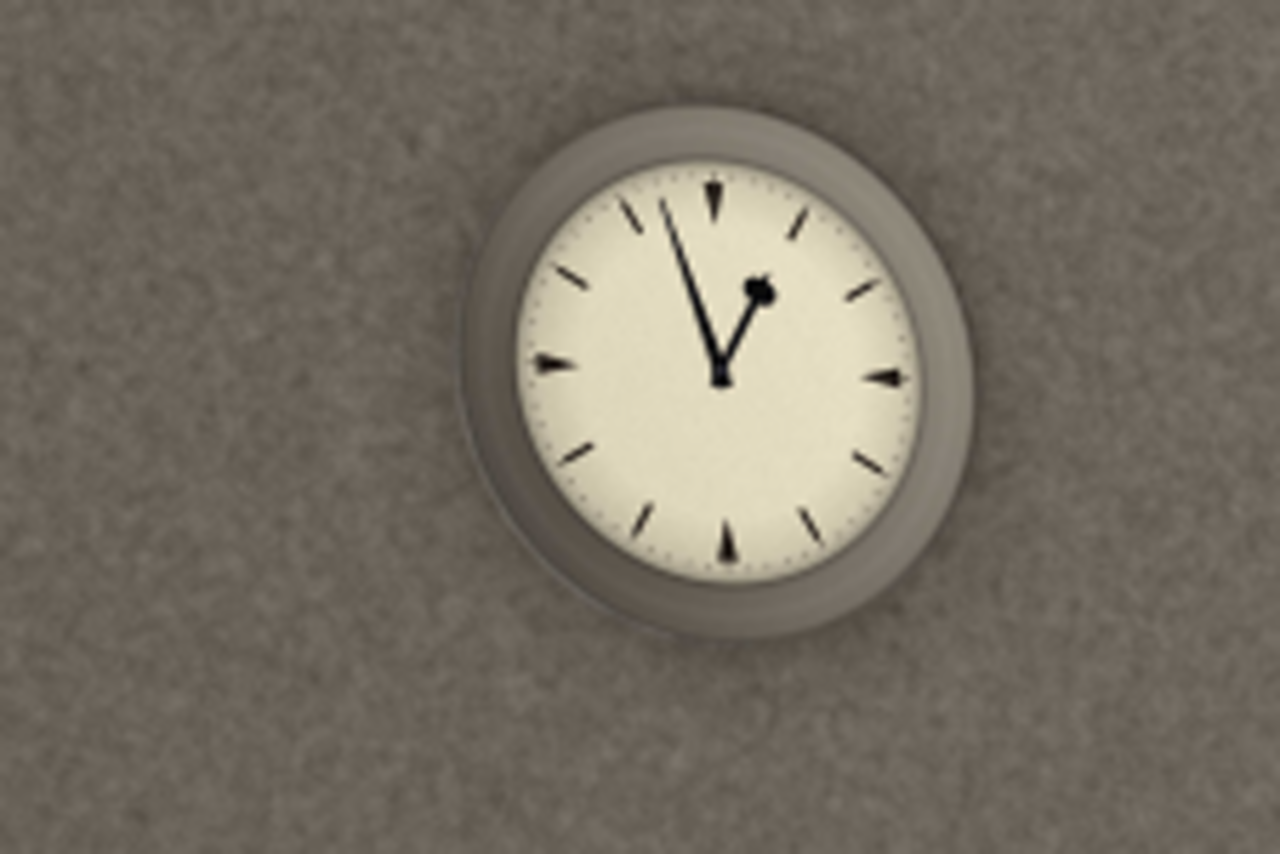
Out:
12.57
